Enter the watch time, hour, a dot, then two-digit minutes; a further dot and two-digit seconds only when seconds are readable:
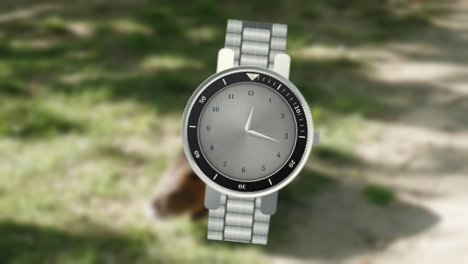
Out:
12.17
